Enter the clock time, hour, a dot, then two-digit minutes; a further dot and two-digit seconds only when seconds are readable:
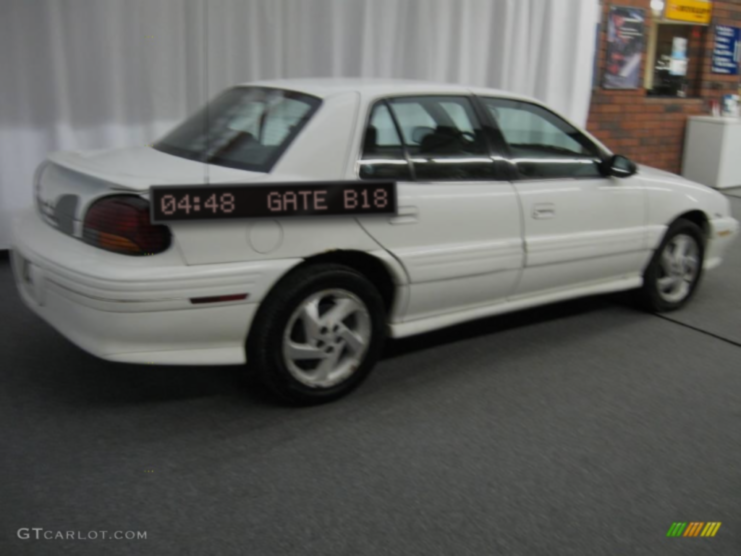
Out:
4.48
